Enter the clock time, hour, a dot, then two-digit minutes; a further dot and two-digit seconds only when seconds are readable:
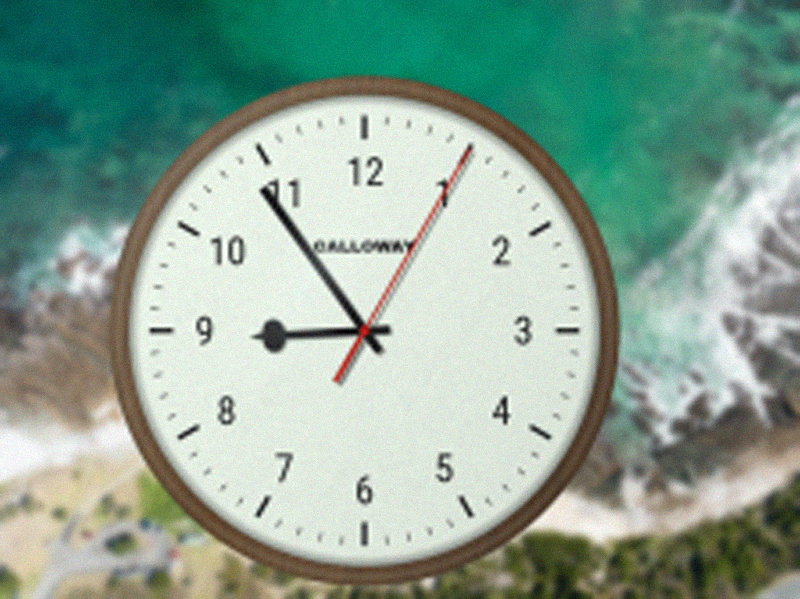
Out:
8.54.05
